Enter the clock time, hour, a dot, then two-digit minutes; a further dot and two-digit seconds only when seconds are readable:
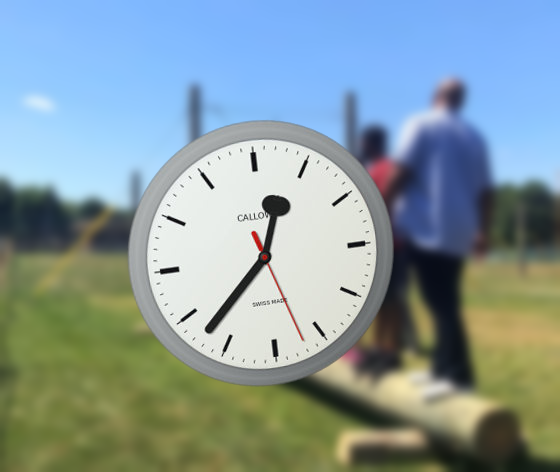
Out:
12.37.27
